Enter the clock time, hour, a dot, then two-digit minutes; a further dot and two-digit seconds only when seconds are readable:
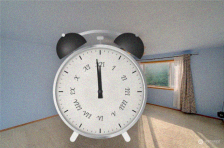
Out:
11.59
